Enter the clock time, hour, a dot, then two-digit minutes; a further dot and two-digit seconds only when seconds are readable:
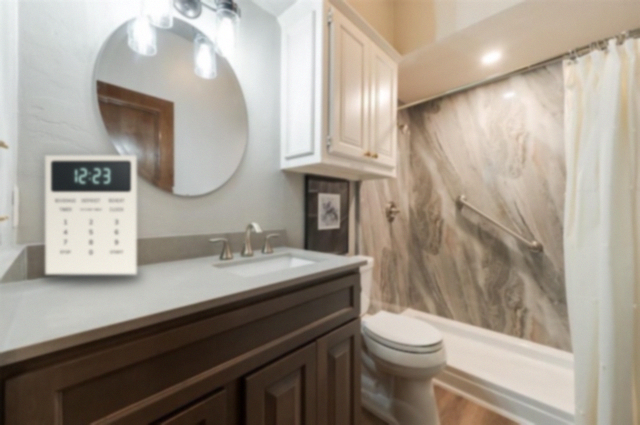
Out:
12.23
